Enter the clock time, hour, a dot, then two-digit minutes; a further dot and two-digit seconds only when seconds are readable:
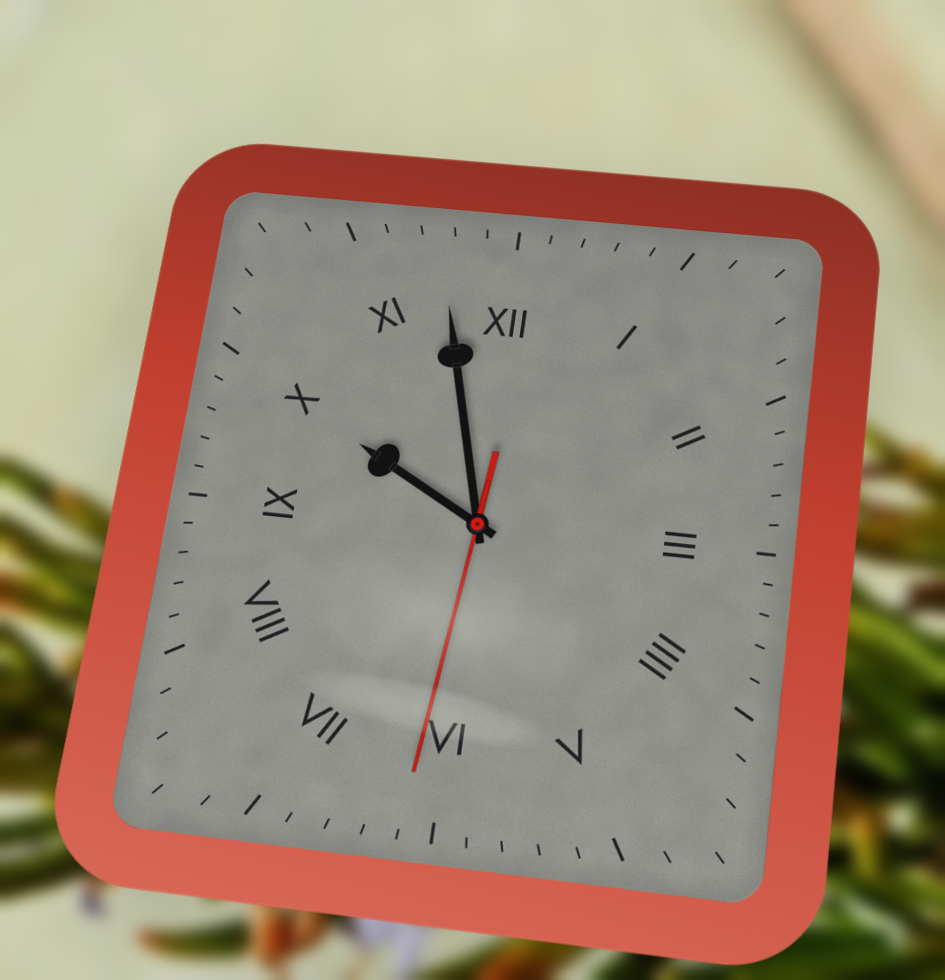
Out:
9.57.31
